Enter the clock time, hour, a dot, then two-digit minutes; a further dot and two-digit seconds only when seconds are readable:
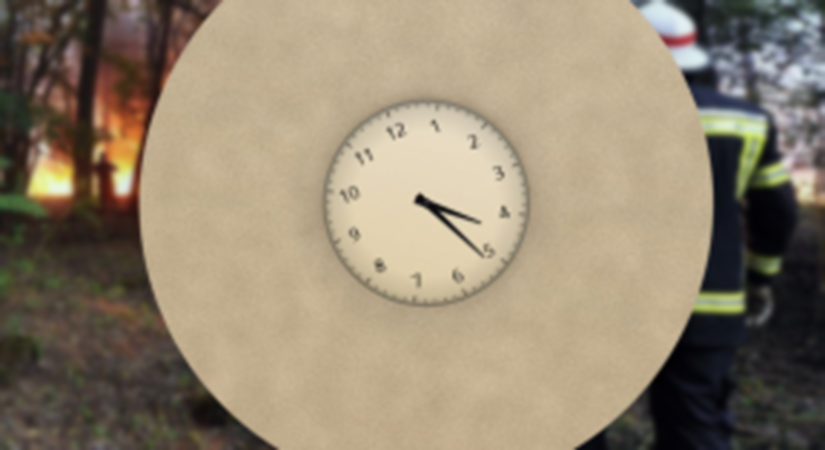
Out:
4.26
